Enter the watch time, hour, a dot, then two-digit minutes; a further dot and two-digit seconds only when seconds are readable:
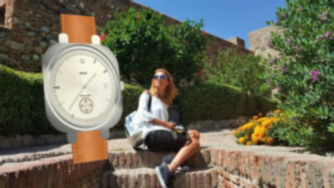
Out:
1.37
